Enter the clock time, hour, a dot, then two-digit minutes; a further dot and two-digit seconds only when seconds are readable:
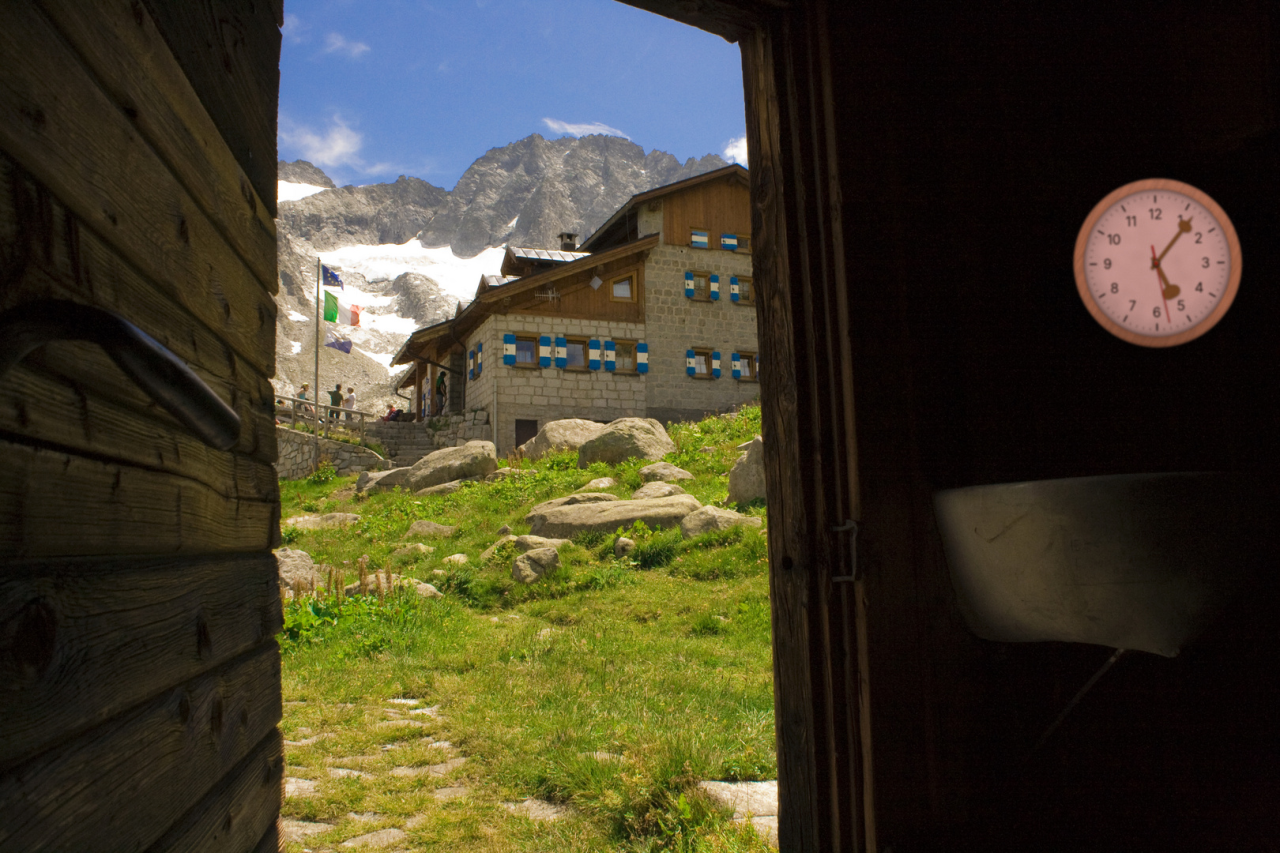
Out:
5.06.28
